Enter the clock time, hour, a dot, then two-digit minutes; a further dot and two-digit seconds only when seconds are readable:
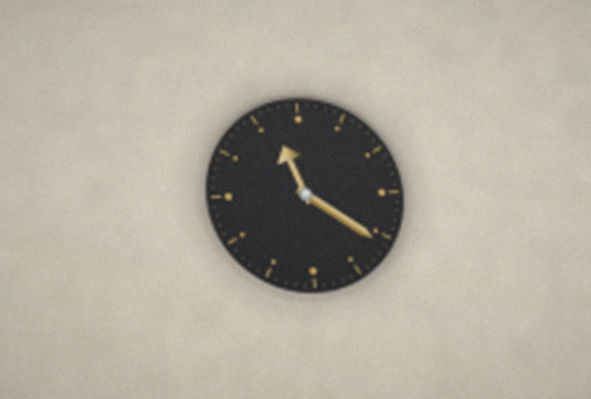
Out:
11.21
